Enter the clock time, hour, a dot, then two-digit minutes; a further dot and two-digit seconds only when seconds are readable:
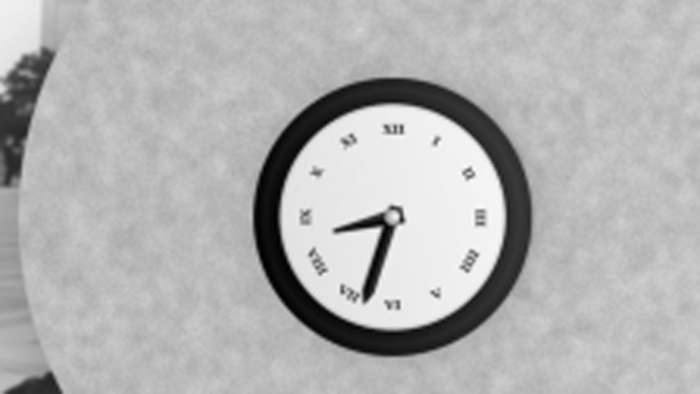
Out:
8.33
